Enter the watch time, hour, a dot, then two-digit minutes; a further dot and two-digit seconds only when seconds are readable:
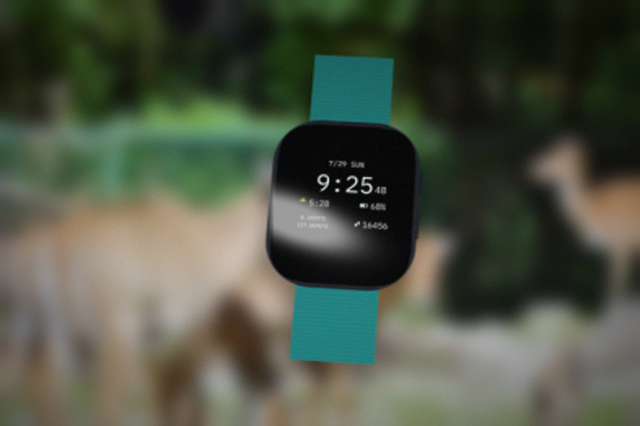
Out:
9.25
